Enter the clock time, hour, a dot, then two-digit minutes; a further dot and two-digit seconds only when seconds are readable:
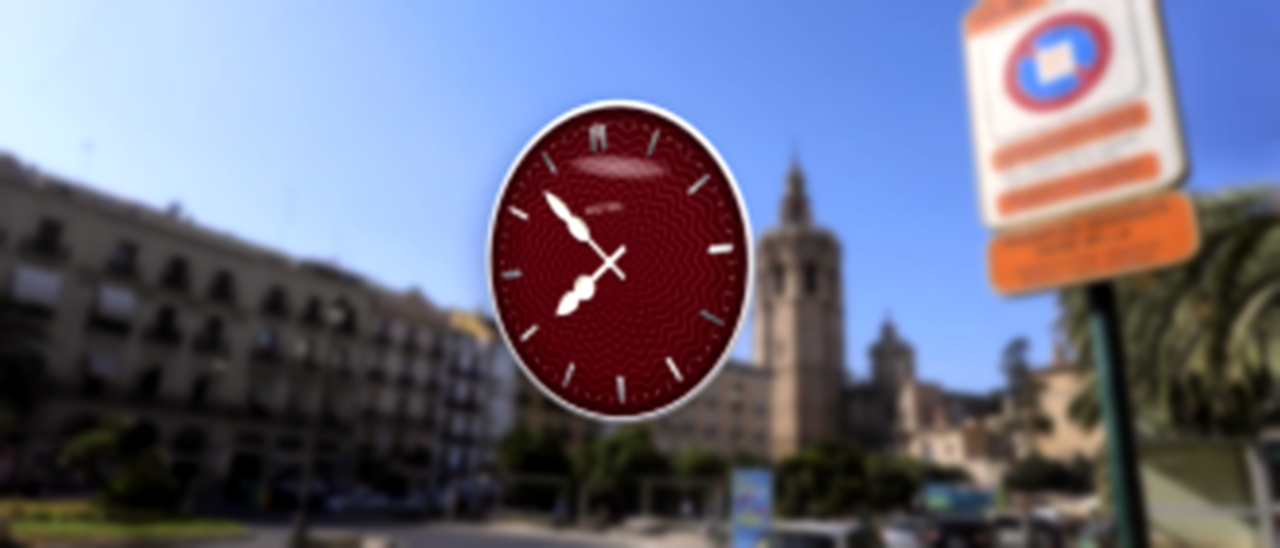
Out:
7.53
